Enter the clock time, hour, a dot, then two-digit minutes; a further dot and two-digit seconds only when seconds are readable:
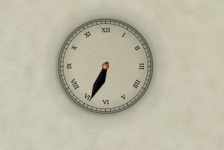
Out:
6.34
